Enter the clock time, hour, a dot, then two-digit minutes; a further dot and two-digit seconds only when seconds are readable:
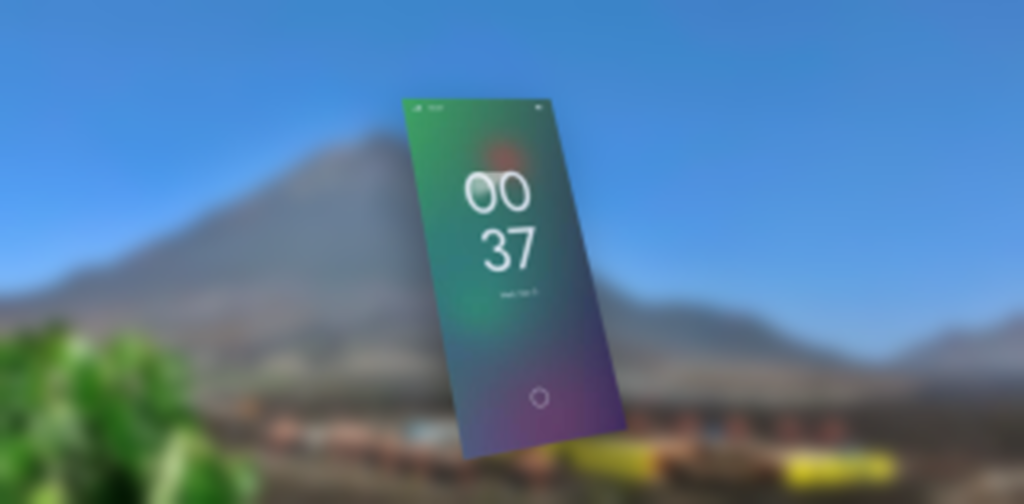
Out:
0.37
